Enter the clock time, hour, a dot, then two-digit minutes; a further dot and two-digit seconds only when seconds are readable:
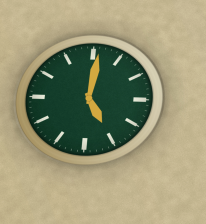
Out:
5.01
